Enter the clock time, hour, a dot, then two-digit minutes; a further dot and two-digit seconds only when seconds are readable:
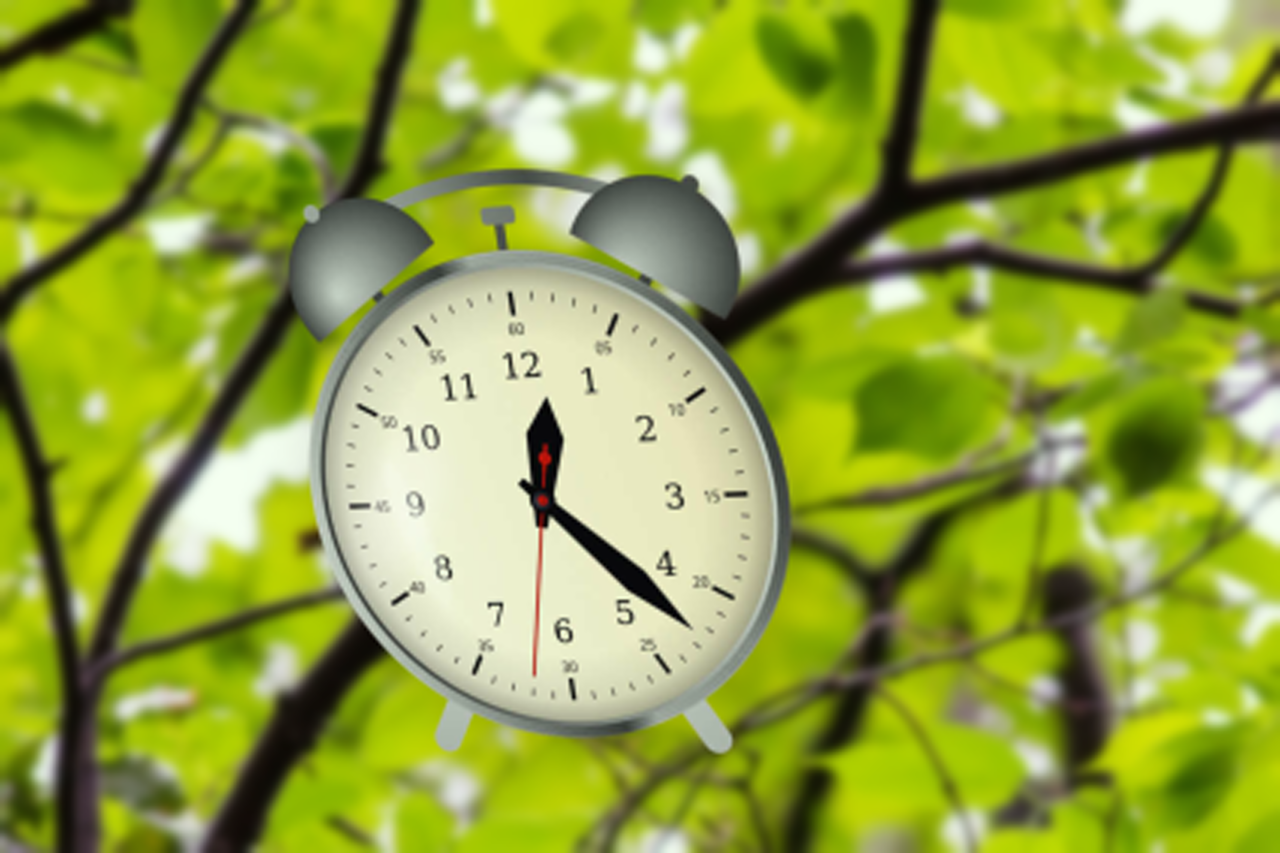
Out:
12.22.32
